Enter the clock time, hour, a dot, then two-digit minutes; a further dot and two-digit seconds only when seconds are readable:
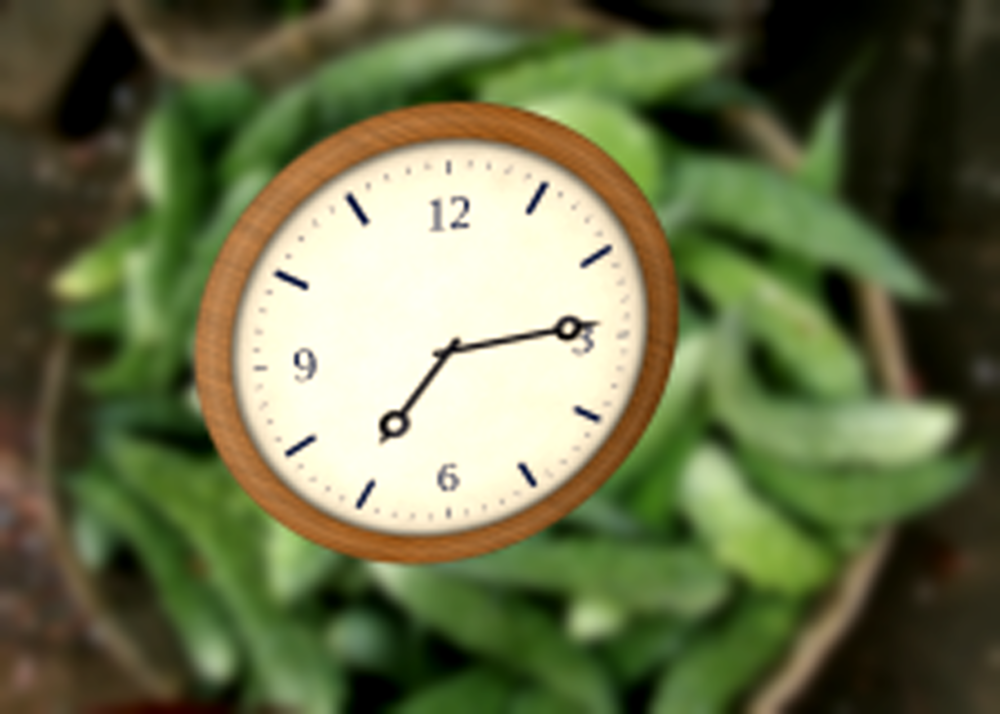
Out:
7.14
